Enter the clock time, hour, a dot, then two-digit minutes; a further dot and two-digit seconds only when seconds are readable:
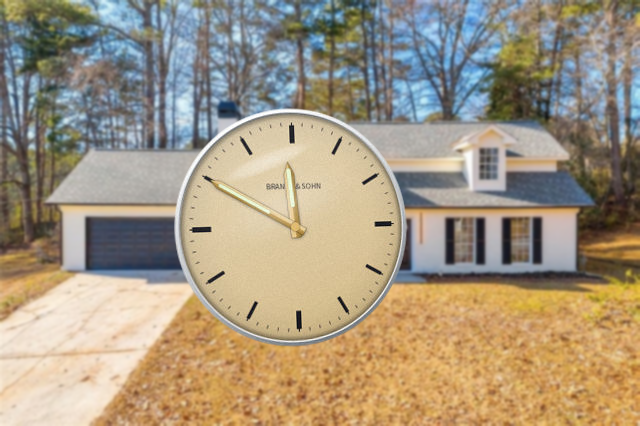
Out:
11.50
